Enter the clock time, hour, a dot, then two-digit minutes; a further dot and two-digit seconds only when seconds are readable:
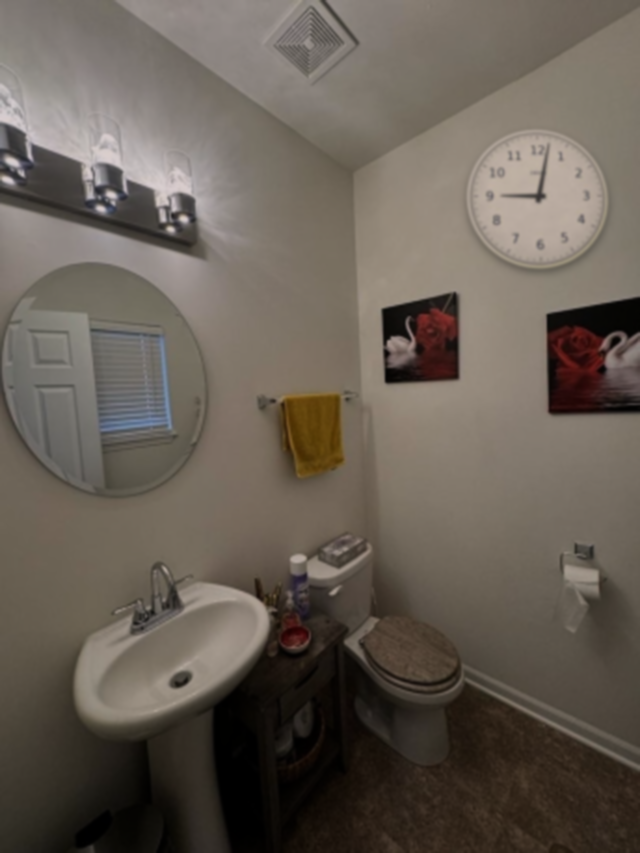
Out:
9.02
